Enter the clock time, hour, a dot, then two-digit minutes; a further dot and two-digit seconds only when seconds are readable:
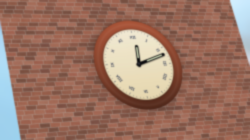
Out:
12.12
